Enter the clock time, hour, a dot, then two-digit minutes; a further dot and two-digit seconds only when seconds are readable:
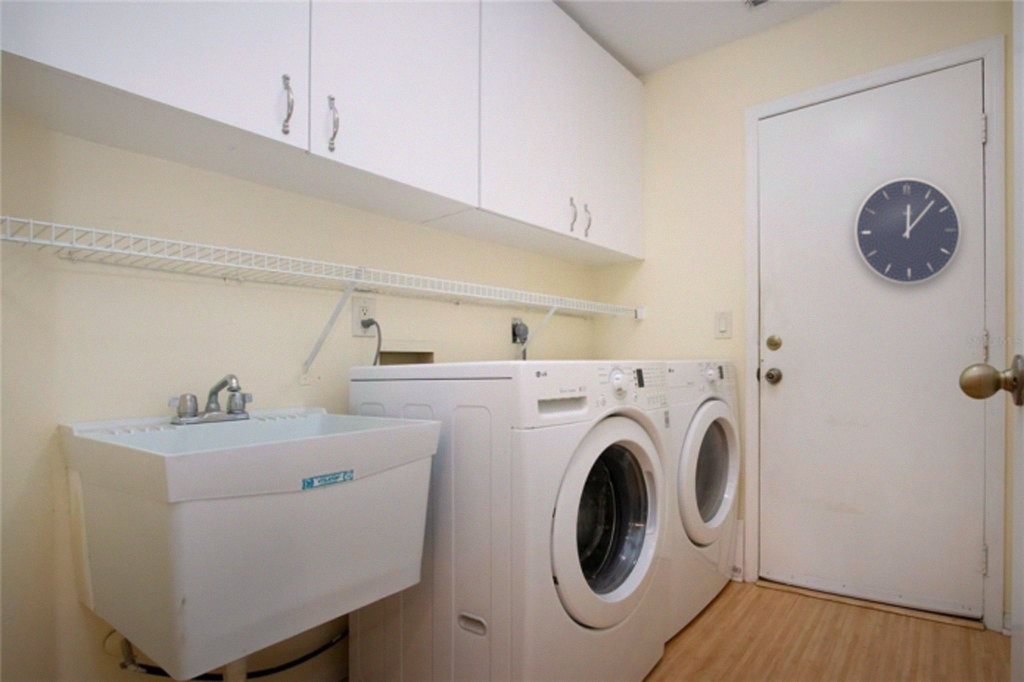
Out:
12.07
